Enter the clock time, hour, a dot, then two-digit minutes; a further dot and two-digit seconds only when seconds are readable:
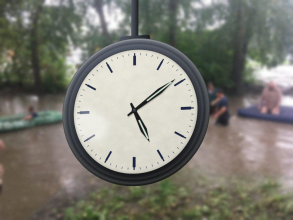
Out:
5.09
